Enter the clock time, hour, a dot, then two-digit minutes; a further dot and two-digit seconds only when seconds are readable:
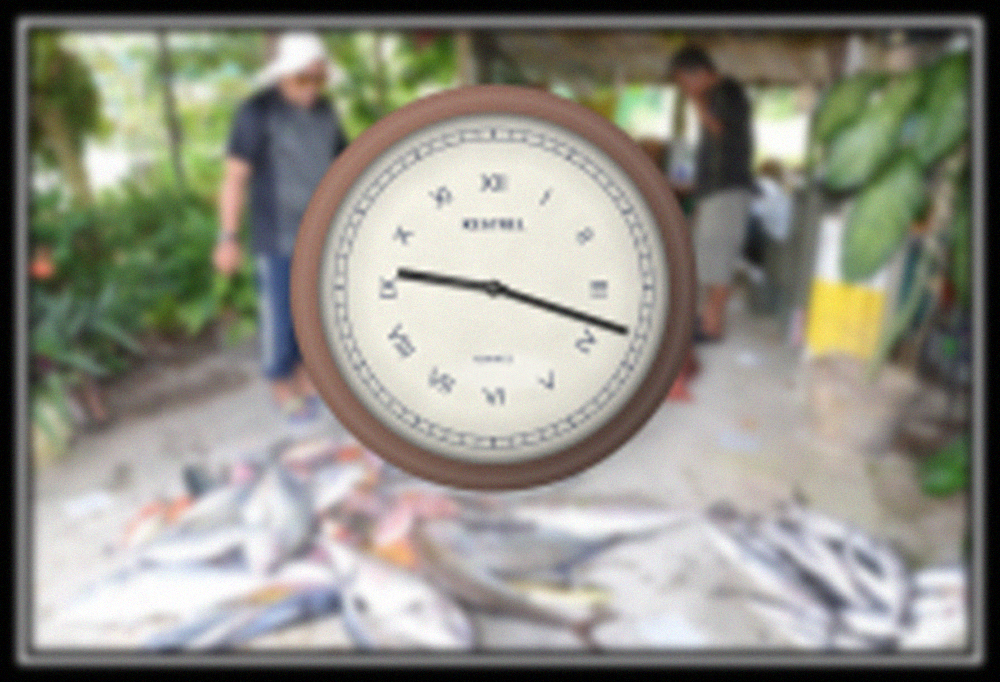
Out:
9.18
